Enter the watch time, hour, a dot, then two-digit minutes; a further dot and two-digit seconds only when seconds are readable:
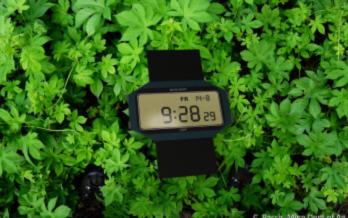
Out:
9.28.29
